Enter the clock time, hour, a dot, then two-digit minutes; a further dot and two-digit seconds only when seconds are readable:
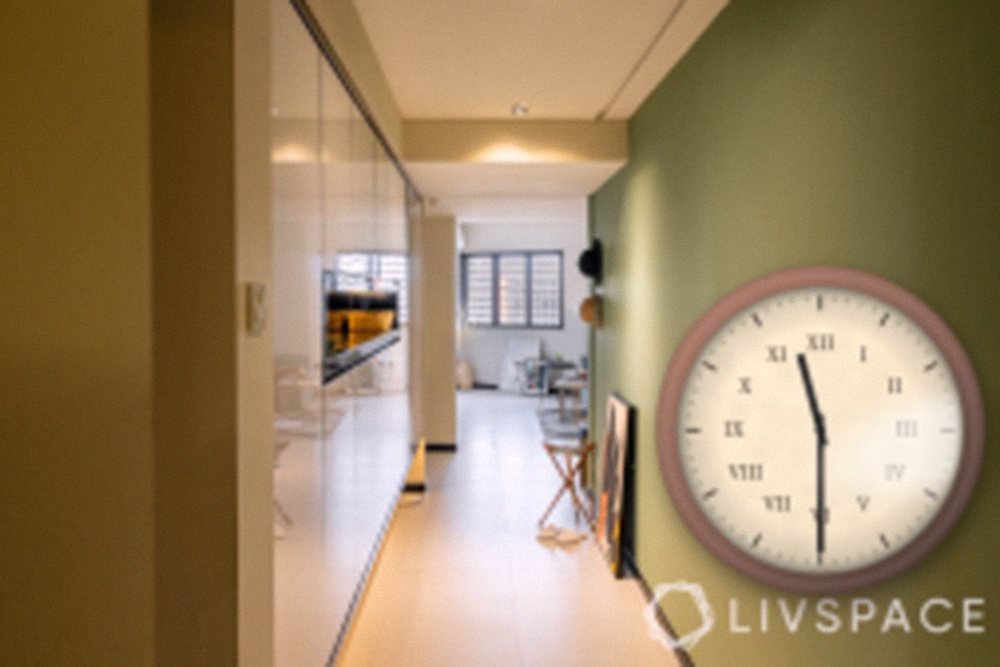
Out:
11.30
